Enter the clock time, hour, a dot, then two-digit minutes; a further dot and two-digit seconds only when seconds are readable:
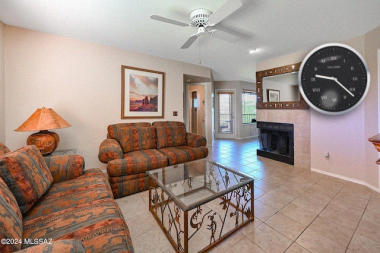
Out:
9.22
